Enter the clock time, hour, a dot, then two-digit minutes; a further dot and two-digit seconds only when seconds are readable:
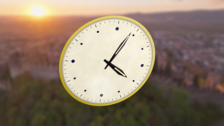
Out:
4.04
